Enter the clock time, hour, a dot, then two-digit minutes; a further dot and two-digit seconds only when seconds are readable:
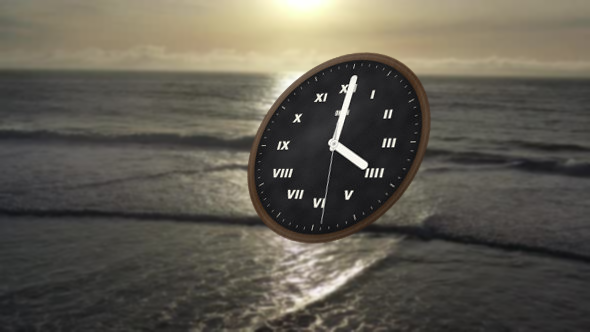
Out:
4.00.29
